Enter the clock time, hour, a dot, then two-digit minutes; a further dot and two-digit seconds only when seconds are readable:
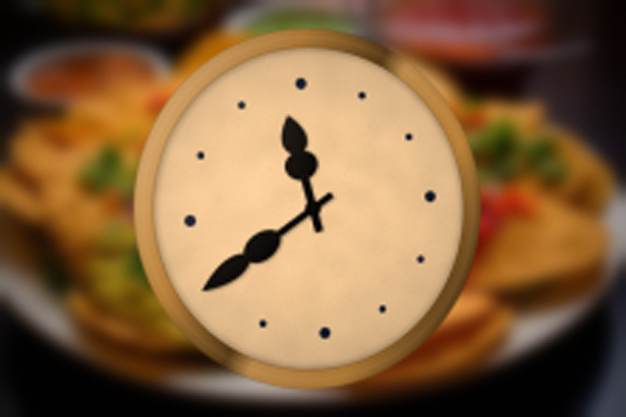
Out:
11.40
